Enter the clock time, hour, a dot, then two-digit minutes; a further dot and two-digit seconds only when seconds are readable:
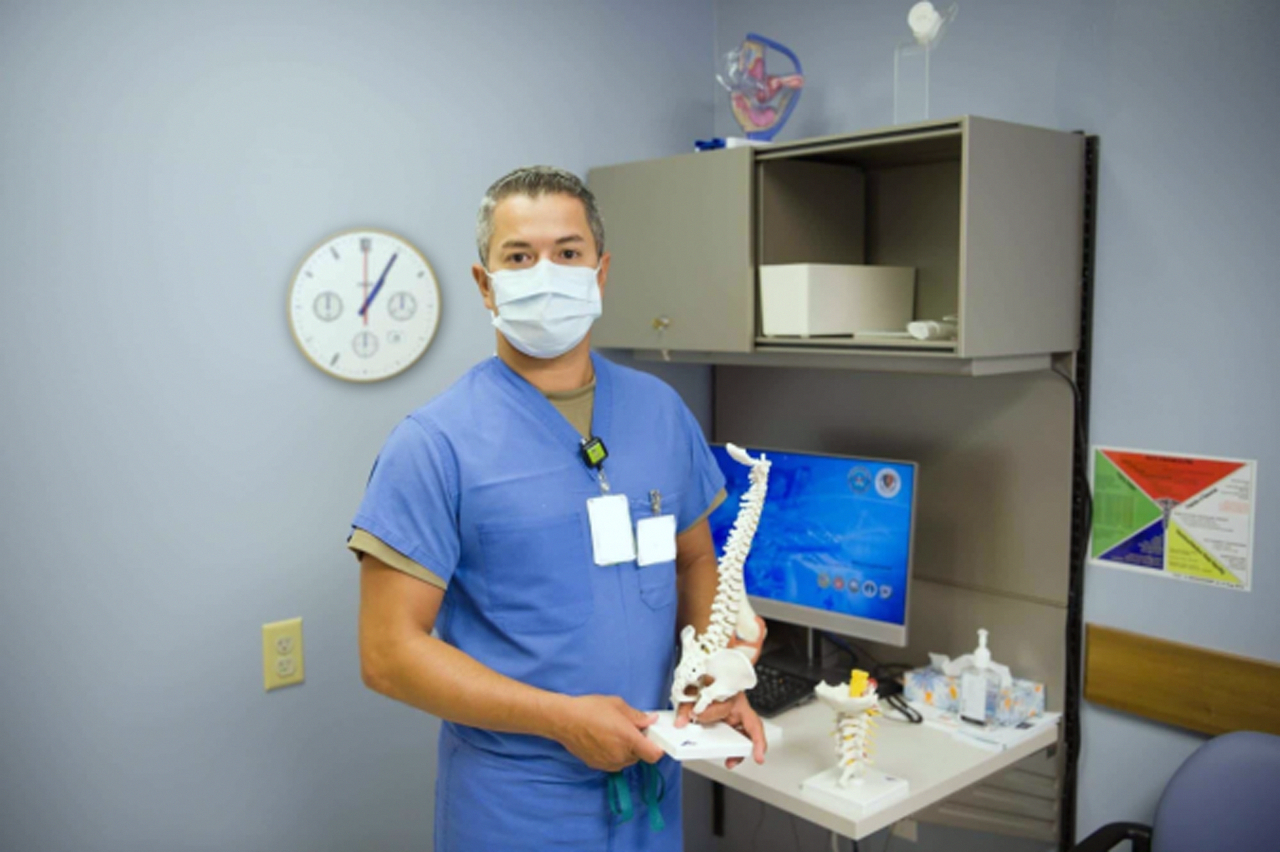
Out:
1.05
